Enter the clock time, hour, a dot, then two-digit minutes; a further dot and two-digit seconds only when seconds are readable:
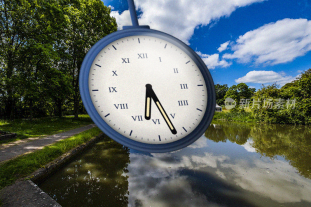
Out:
6.27
